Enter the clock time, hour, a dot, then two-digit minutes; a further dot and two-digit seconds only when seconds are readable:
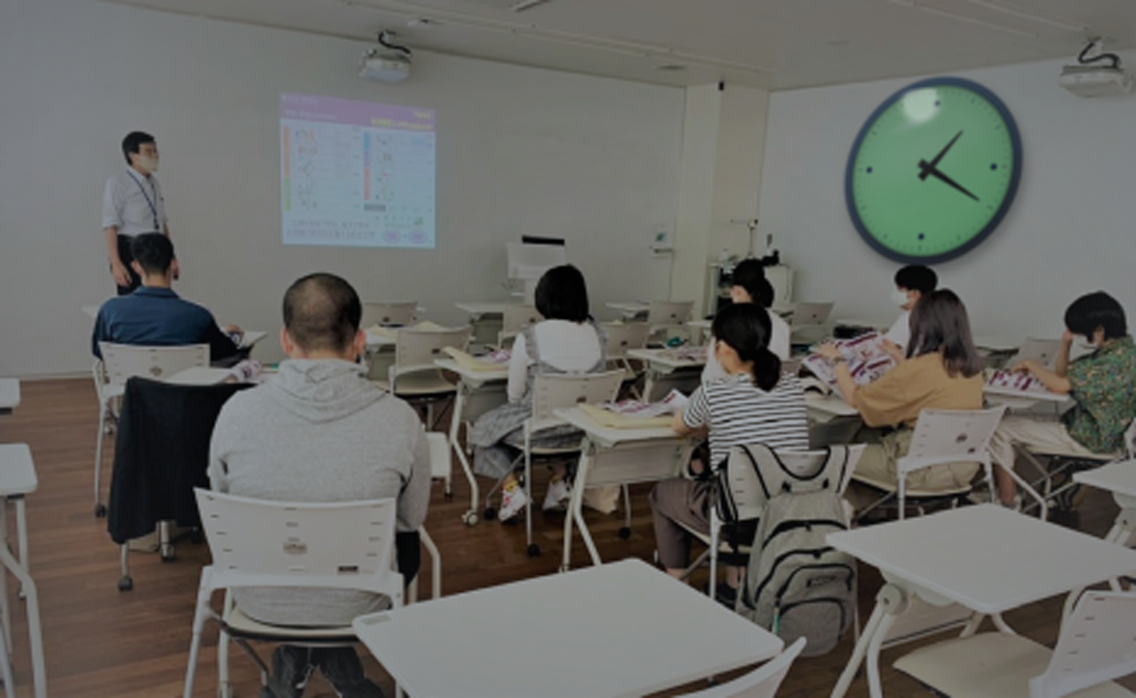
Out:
1.20
